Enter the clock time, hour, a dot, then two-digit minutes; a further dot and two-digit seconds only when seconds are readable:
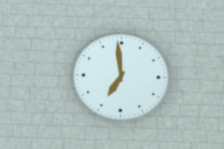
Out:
6.59
